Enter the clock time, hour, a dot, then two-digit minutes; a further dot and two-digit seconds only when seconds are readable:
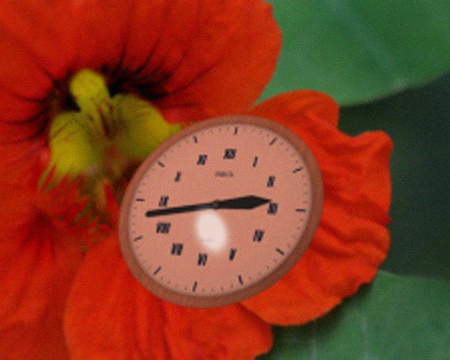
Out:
2.43
